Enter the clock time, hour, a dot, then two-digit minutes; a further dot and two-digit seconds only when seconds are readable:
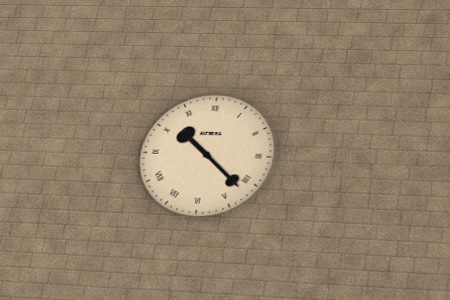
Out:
10.22
